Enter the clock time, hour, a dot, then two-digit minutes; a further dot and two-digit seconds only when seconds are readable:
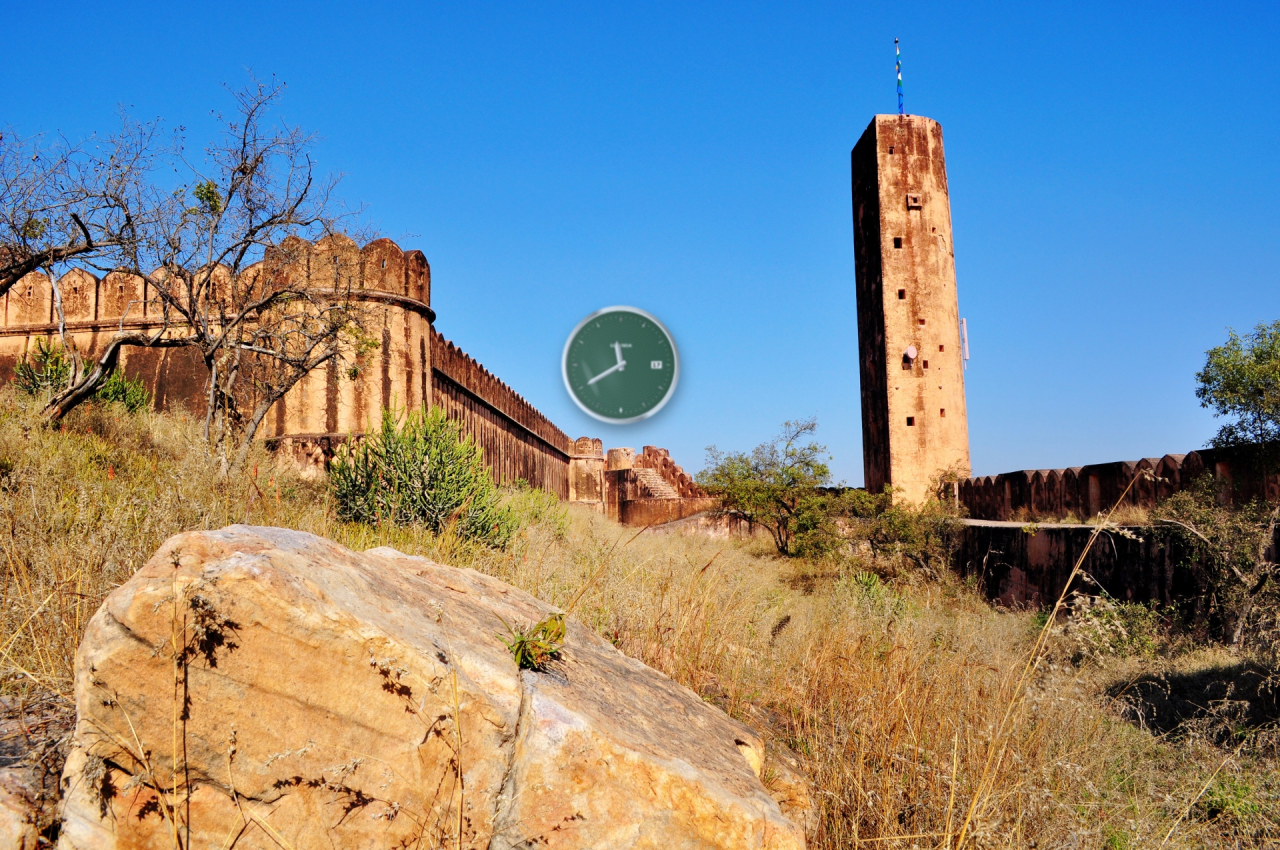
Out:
11.40
